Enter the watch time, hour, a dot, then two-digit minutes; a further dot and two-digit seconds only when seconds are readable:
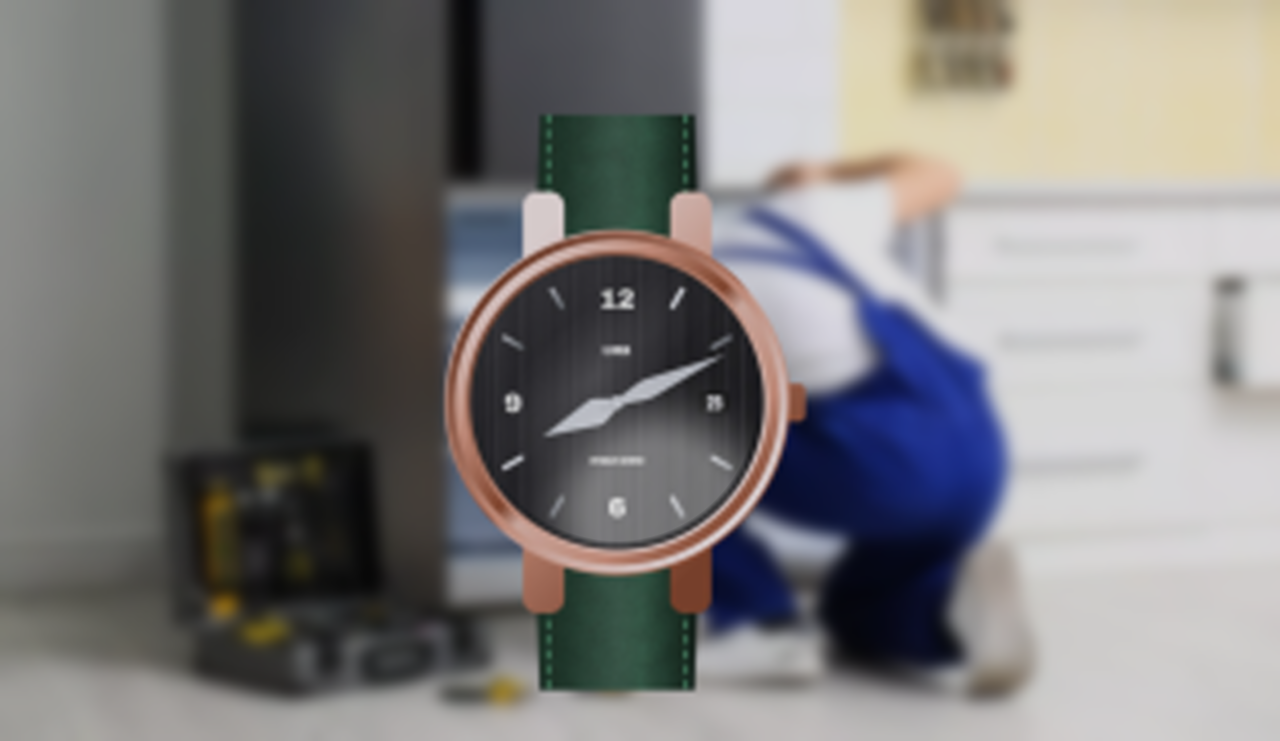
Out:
8.11
